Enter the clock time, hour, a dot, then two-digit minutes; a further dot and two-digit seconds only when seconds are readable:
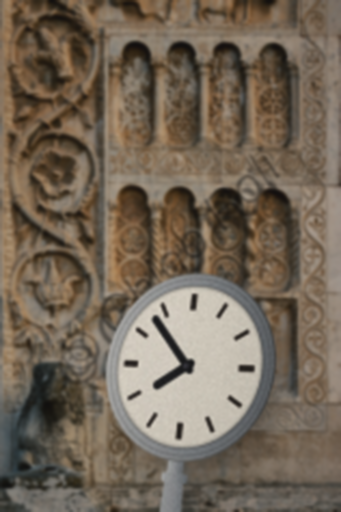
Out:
7.53
